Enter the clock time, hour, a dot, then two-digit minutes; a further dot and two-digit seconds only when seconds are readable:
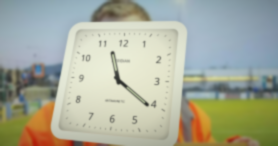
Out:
11.21
